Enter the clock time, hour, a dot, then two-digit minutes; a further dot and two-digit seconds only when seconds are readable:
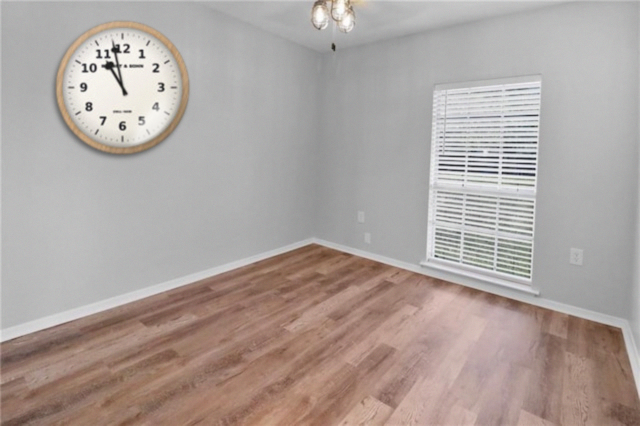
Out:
10.58
